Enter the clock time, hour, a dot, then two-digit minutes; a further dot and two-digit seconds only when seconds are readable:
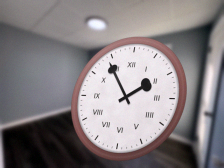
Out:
1.54
